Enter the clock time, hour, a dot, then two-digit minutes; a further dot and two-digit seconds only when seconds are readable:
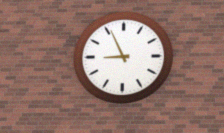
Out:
8.56
